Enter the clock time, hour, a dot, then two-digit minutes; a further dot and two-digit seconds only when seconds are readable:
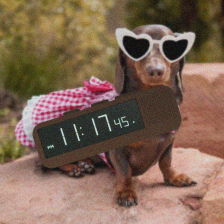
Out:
11.17.45
